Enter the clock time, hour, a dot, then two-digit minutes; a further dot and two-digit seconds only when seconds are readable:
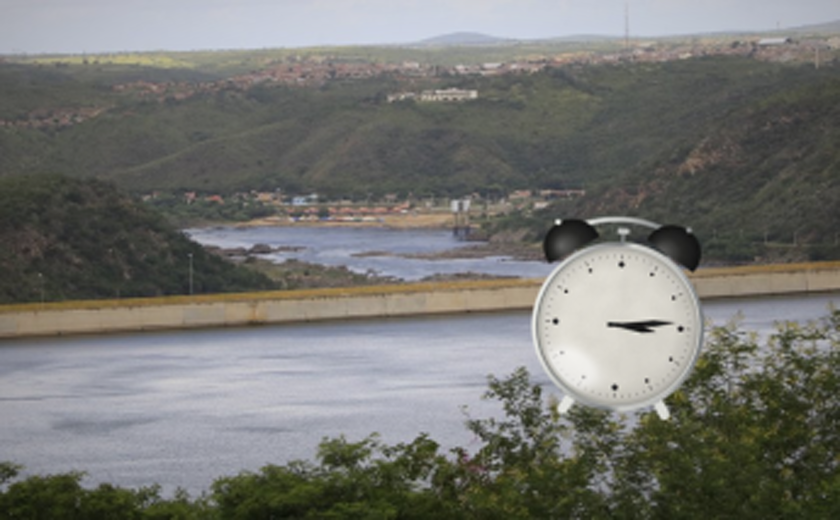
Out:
3.14
